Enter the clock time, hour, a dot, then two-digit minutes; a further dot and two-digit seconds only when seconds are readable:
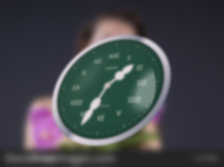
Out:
1.34
